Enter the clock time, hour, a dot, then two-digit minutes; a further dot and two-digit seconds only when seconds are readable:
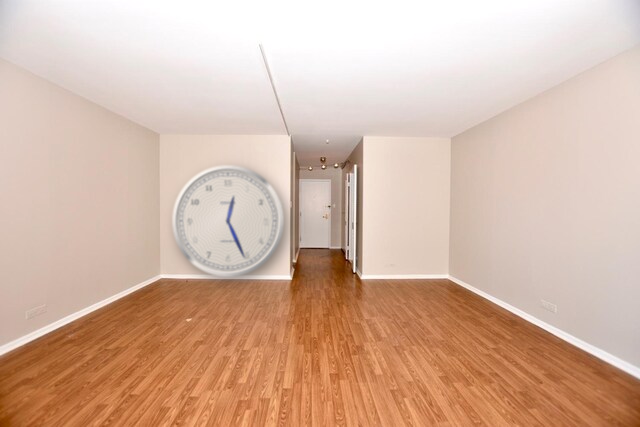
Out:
12.26
